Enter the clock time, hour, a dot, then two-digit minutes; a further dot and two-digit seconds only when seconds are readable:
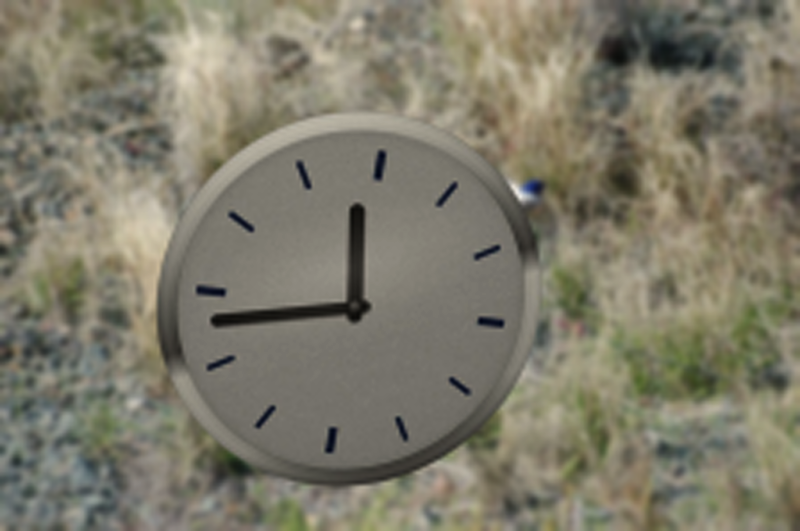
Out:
11.43
